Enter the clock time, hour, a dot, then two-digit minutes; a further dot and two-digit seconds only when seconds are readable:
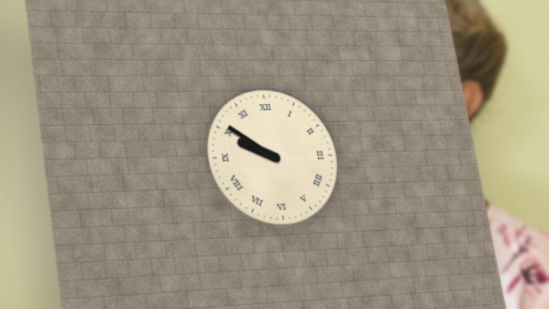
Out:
9.51
